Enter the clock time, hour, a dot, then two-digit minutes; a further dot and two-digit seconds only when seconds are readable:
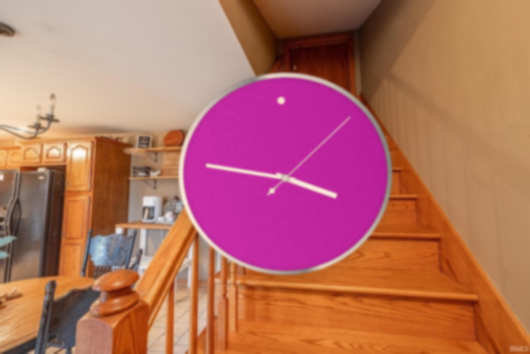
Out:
3.47.08
